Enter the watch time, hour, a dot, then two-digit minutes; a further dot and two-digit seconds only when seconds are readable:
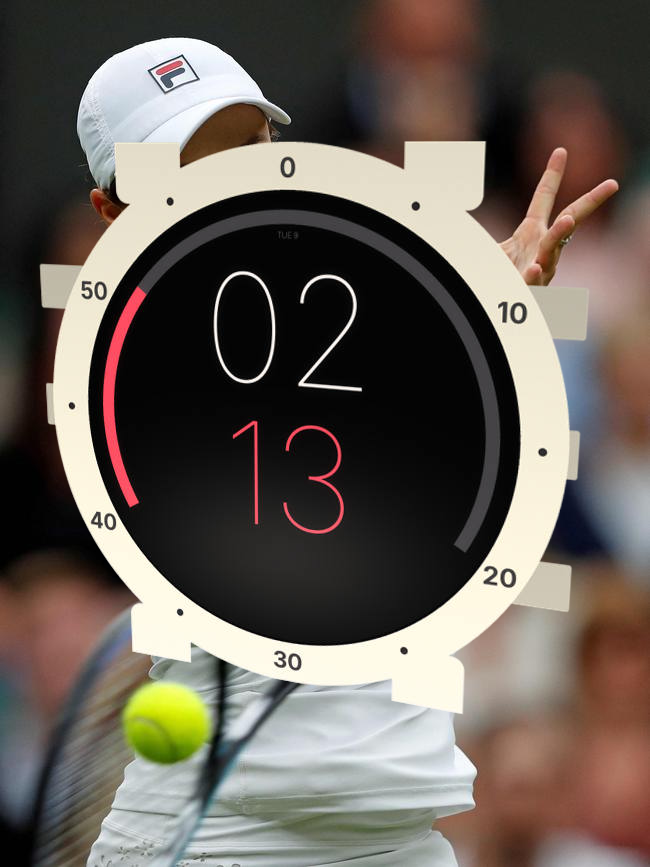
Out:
2.13
